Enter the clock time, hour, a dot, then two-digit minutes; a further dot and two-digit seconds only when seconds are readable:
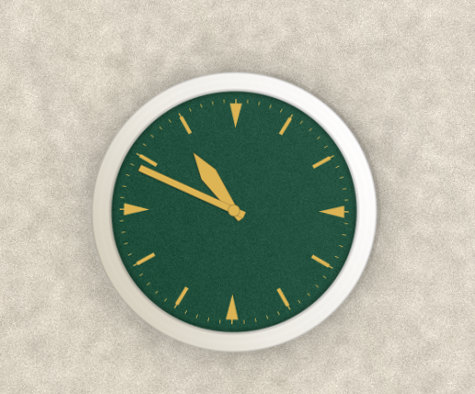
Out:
10.49
